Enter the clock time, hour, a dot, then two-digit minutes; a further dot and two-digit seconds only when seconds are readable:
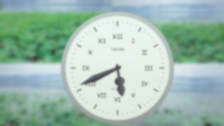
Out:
5.41
